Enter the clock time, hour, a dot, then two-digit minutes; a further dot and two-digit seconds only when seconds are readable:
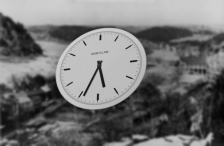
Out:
5.34
